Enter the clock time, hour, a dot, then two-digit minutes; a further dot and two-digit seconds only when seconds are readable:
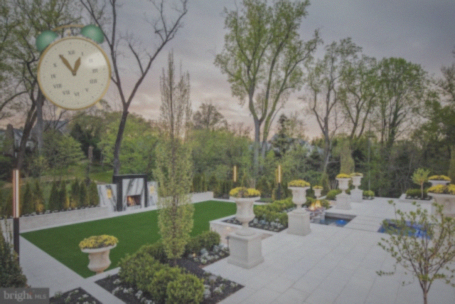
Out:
12.55
